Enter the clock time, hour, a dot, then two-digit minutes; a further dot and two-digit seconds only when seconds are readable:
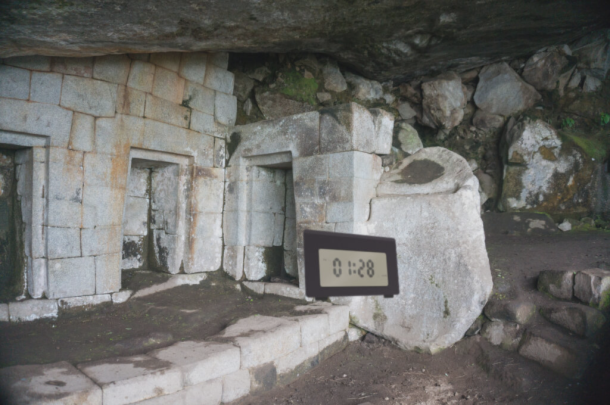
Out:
1.28
